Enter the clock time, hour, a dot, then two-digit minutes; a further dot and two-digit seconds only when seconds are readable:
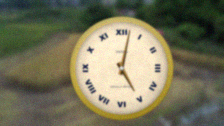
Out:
5.02
